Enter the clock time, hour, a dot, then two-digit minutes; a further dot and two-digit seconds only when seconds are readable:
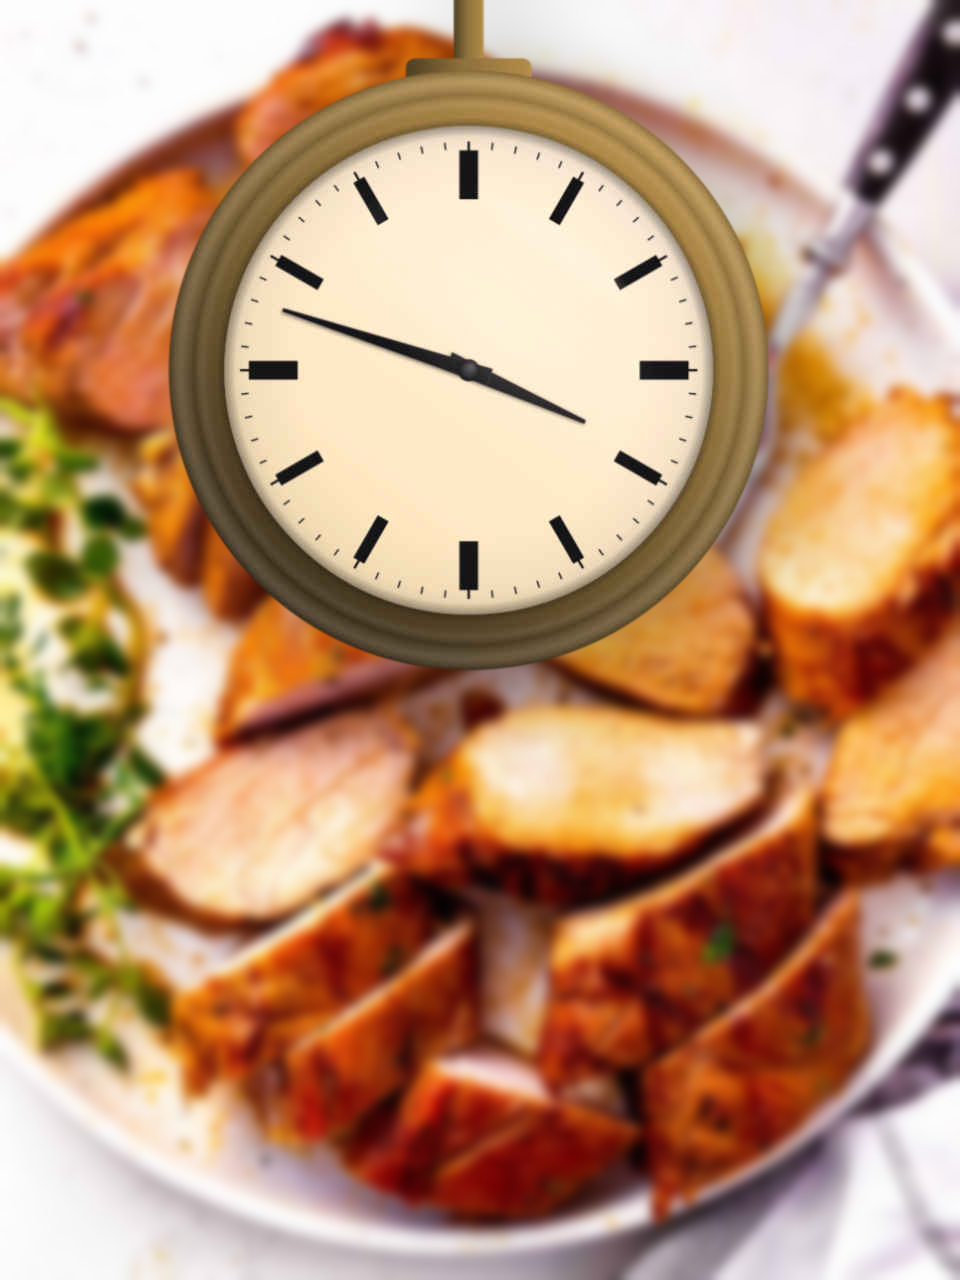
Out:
3.48
